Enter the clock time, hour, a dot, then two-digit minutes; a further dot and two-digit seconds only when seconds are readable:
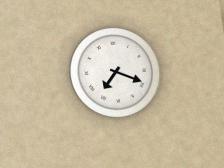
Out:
7.19
